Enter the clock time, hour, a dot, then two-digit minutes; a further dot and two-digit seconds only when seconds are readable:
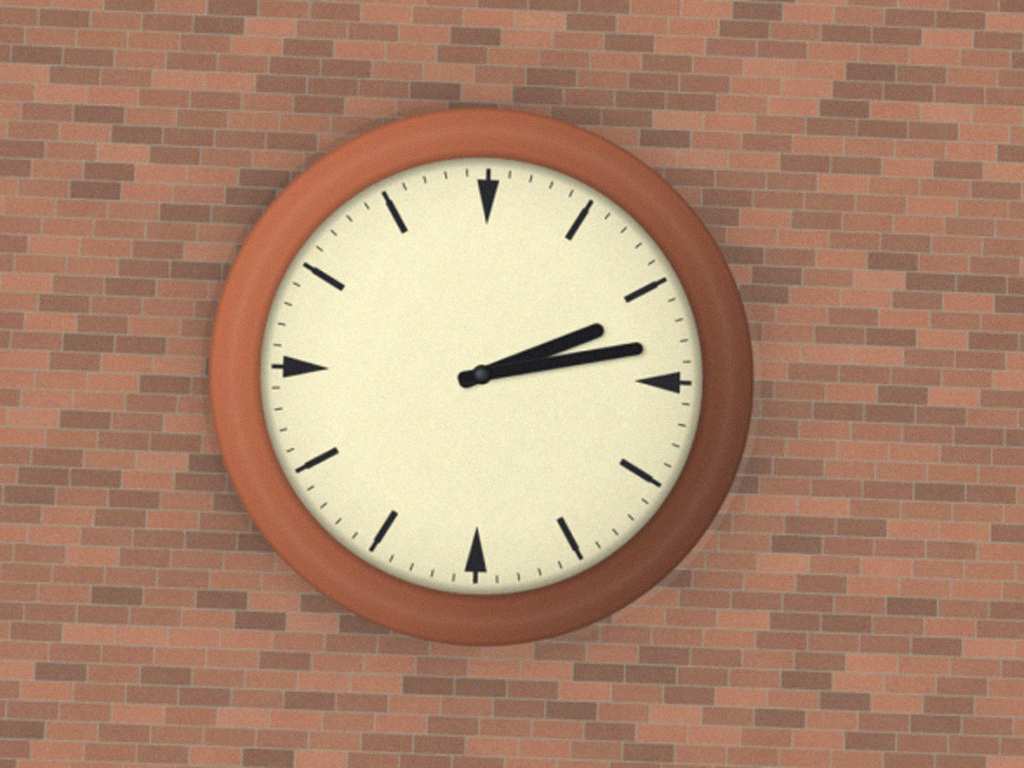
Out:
2.13
